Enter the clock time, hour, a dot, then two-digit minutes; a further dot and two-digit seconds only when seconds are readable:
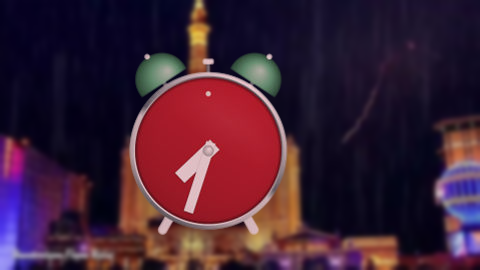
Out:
7.33
